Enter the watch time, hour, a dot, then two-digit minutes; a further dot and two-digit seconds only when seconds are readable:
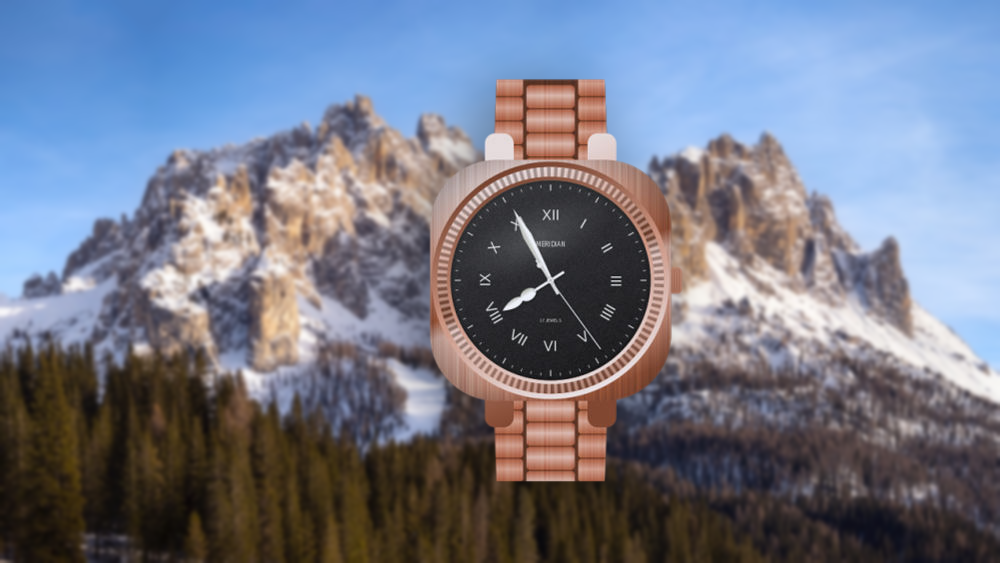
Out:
7.55.24
